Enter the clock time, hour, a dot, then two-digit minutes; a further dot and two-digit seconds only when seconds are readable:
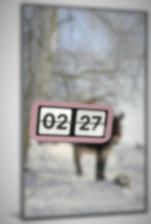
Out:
2.27
